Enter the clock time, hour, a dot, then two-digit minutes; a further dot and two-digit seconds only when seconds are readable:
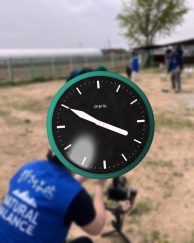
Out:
3.50
